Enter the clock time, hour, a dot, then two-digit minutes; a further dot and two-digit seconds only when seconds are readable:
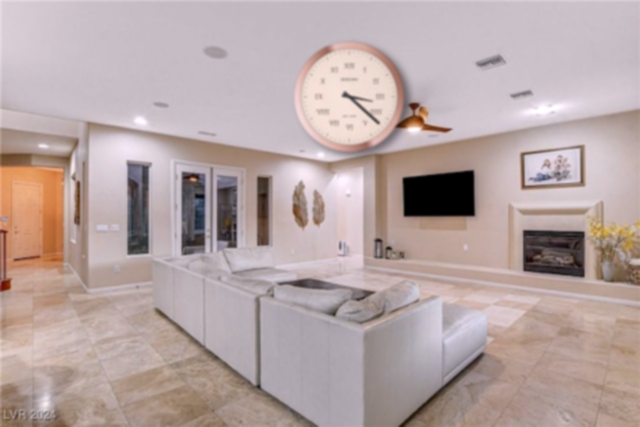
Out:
3.22
